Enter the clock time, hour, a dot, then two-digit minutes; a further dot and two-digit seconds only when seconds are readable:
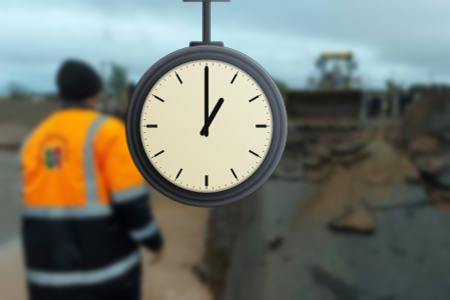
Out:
1.00
